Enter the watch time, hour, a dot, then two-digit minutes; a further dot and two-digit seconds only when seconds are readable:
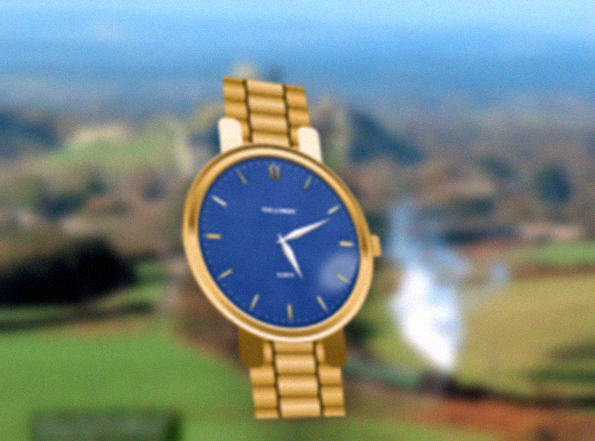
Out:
5.11
